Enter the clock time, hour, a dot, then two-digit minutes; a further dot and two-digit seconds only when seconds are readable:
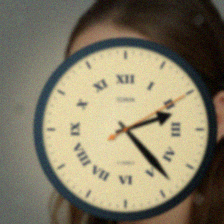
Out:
2.23.10
